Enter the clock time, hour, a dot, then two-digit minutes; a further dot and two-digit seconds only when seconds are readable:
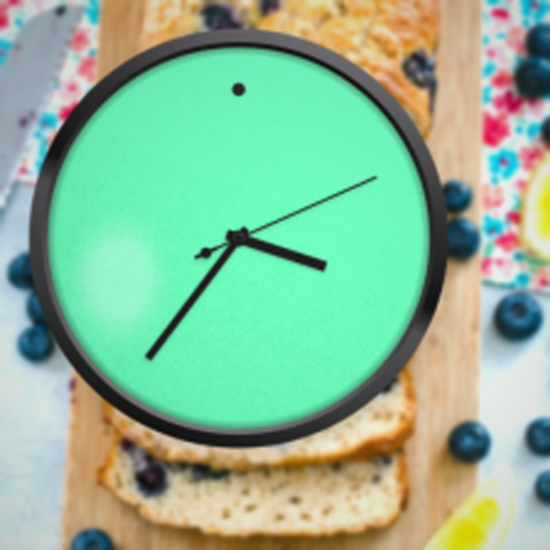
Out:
3.36.11
